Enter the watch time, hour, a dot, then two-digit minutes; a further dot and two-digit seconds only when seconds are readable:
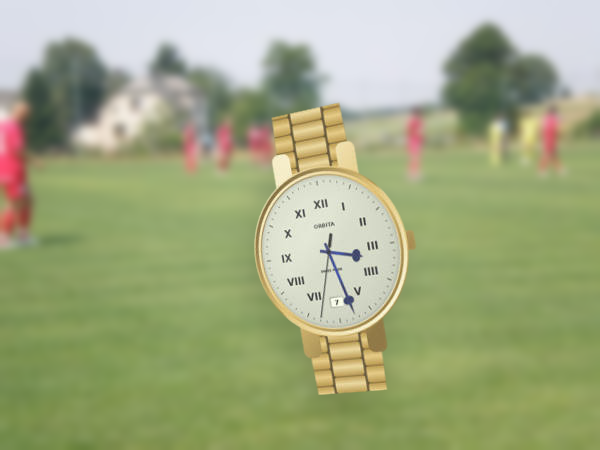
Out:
3.27.33
